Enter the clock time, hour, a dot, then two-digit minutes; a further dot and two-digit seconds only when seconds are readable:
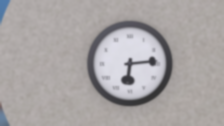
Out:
6.14
